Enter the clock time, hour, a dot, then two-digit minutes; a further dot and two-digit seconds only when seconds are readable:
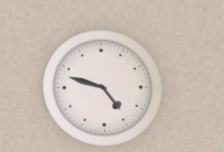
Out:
4.48
